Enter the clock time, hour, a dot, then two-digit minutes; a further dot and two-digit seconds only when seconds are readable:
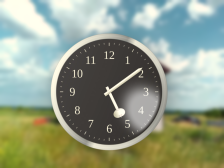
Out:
5.09
